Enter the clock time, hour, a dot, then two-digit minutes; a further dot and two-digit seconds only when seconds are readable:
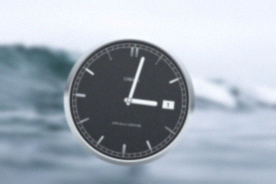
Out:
3.02
